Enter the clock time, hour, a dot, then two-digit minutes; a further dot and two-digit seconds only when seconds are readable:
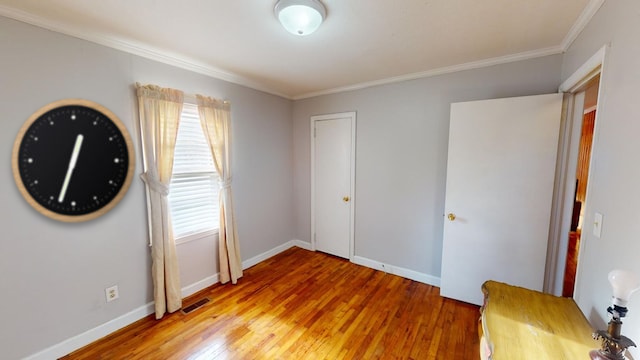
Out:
12.33
